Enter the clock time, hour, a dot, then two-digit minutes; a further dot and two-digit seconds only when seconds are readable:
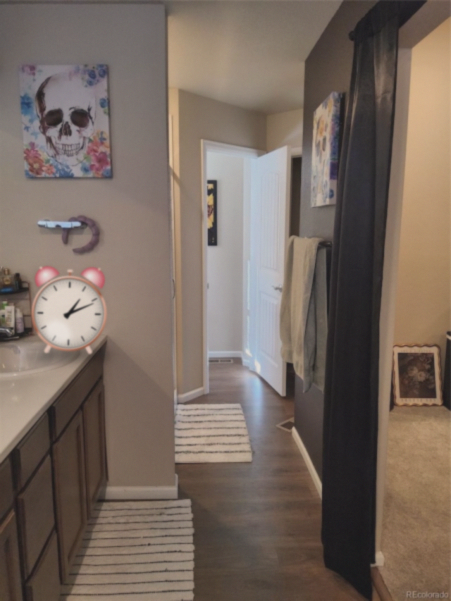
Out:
1.11
